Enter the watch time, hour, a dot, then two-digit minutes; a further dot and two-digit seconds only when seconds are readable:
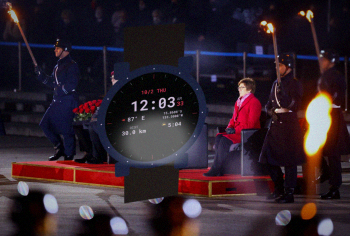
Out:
12.03
